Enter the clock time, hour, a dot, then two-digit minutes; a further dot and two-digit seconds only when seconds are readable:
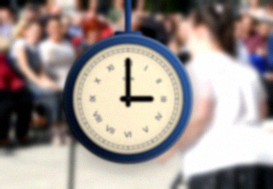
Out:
3.00
